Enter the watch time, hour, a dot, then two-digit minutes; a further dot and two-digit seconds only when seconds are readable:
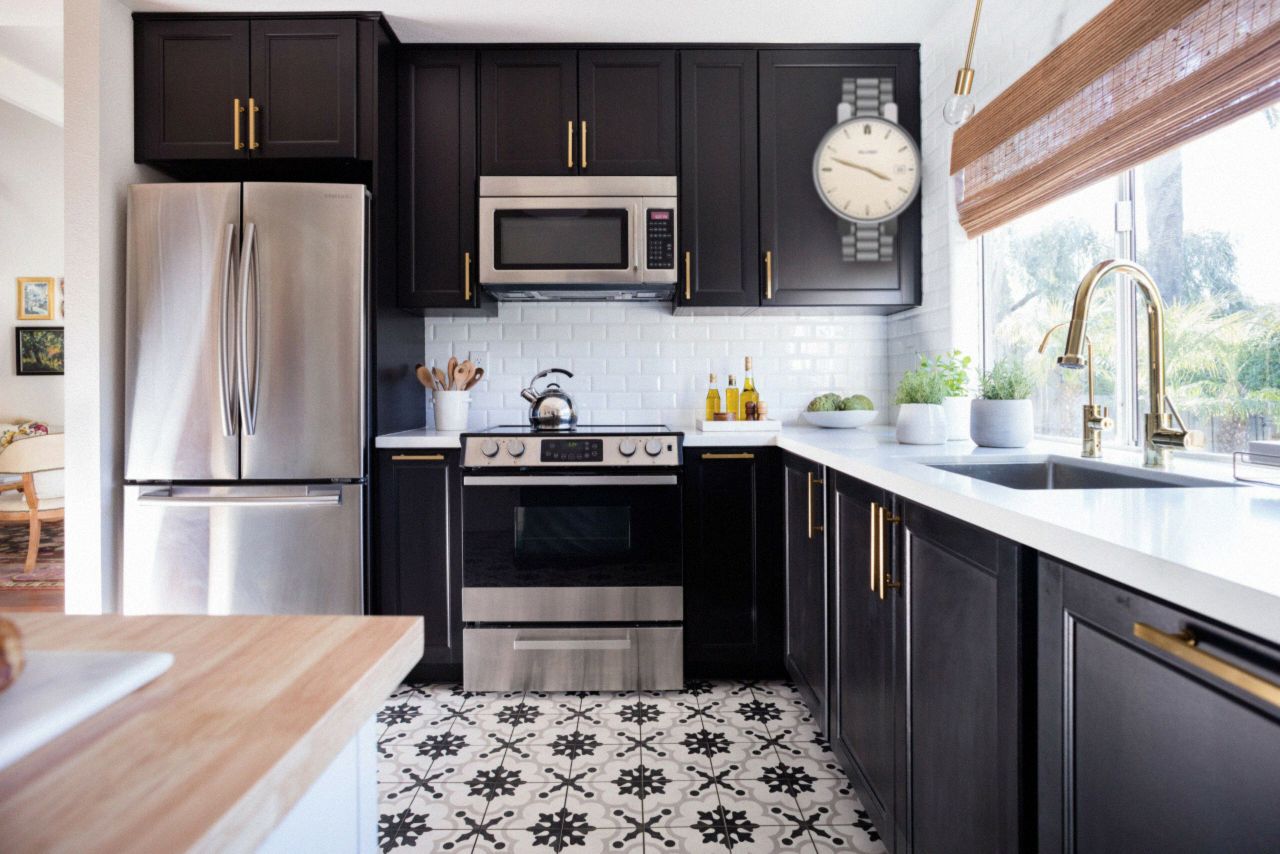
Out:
3.48
